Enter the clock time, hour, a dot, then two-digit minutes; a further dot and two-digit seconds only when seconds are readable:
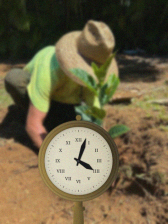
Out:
4.03
